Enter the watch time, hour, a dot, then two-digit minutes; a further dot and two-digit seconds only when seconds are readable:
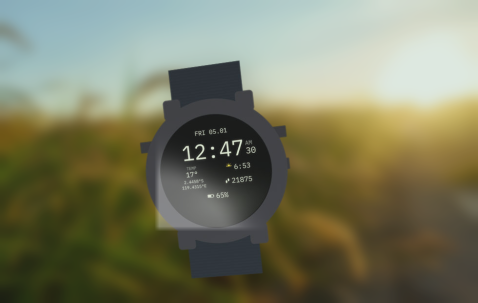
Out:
12.47.30
